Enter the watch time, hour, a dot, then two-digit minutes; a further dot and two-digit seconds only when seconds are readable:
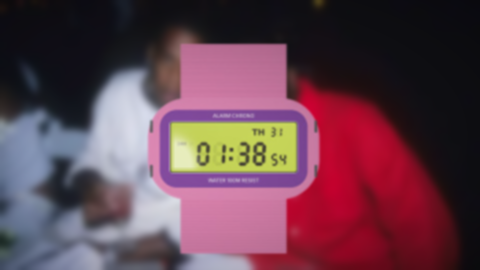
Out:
1.38
